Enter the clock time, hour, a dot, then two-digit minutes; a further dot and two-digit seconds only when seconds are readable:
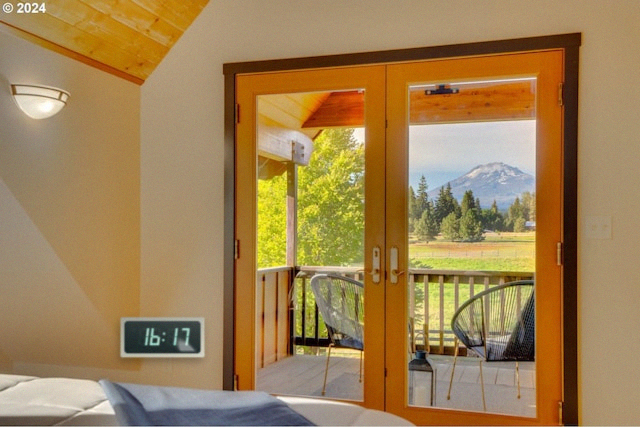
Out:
16.17
